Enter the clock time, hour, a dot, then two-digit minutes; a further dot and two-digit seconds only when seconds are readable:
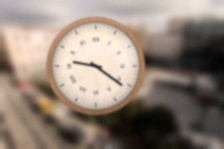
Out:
9.21
